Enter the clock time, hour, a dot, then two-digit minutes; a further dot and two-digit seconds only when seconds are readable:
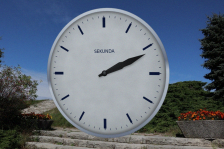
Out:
2.11
